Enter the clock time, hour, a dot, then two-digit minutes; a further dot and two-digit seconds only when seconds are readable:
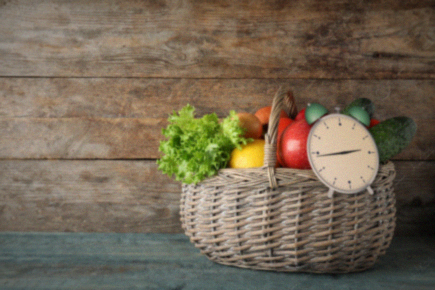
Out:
2.44
